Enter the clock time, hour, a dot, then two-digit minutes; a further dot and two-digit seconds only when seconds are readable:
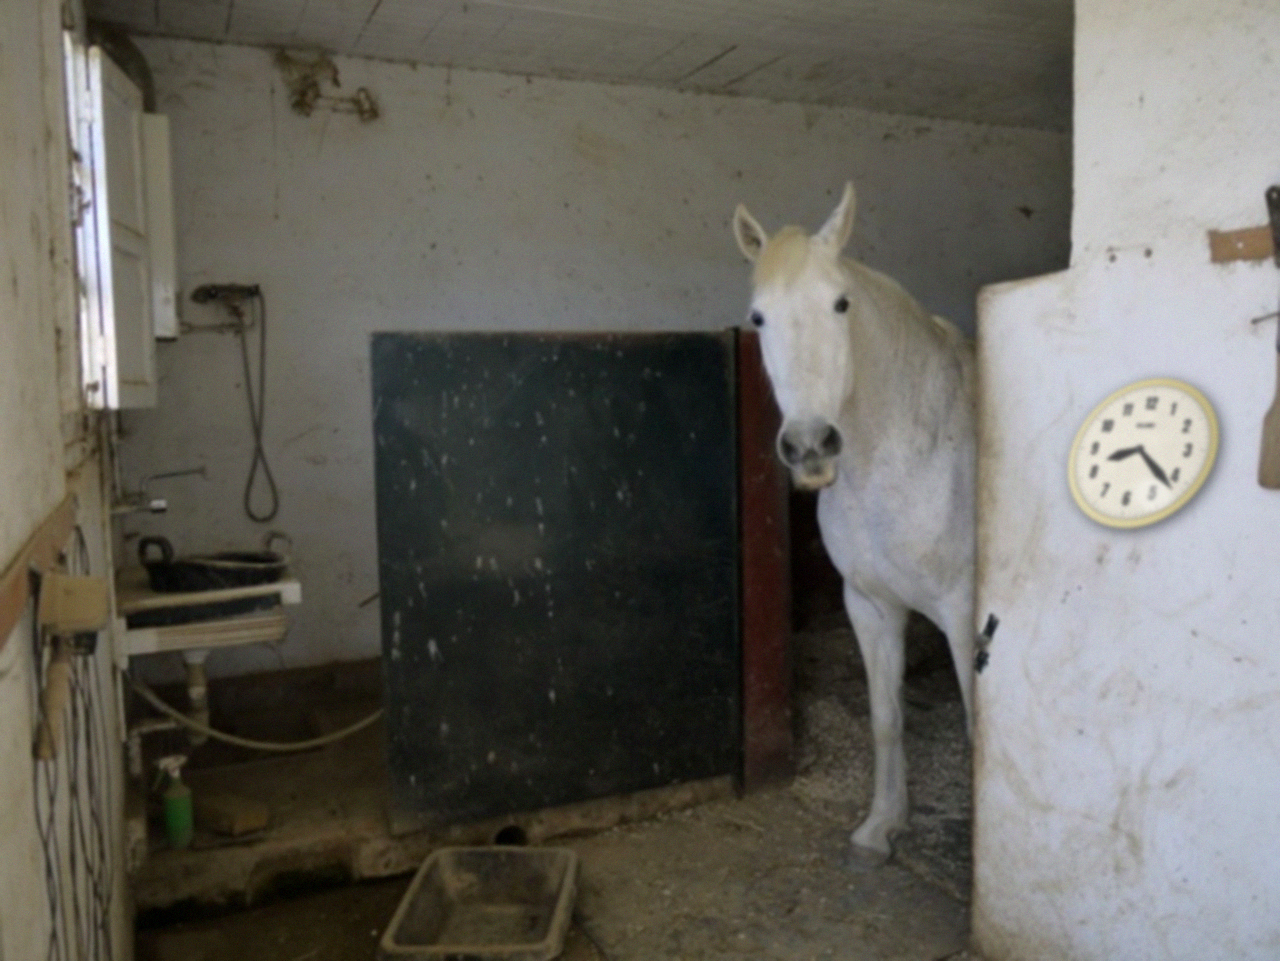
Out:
8.22
